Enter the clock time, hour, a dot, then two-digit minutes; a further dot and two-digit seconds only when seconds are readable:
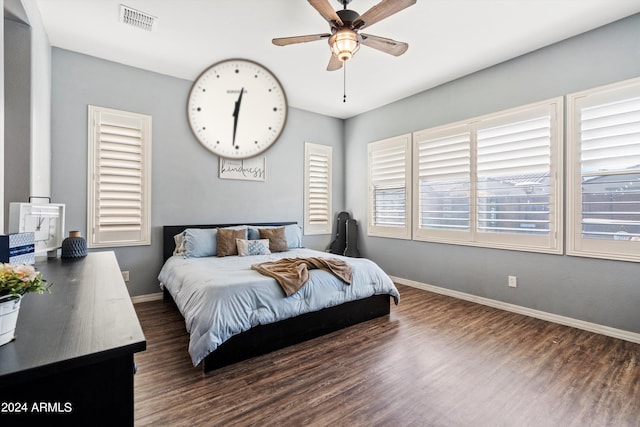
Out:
12.31
